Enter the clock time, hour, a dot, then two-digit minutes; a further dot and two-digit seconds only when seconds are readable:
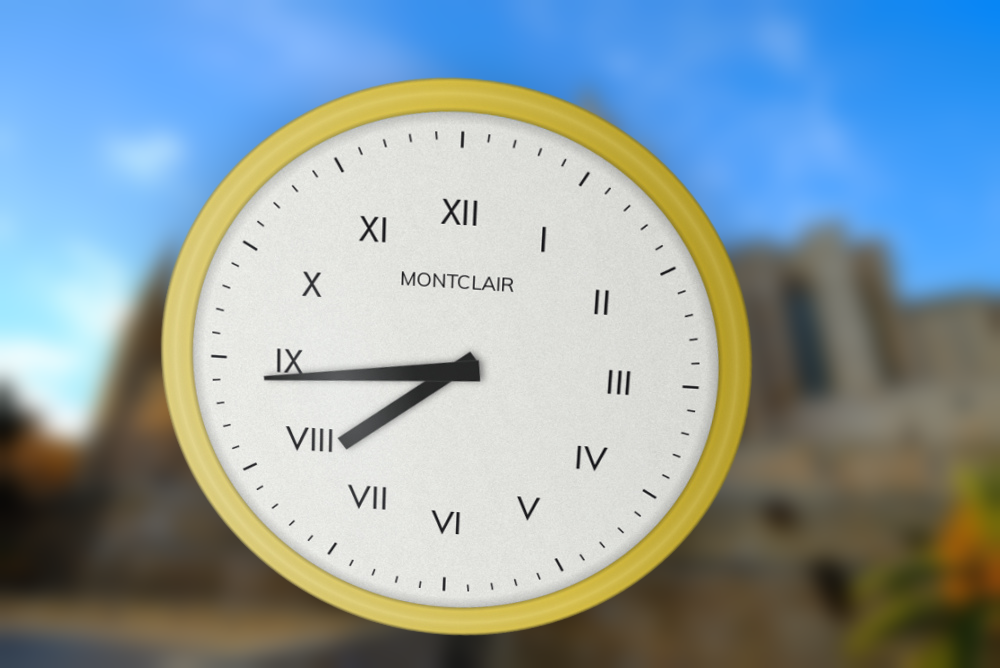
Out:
7.44
